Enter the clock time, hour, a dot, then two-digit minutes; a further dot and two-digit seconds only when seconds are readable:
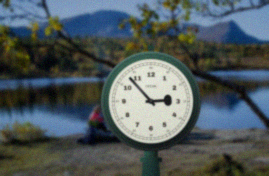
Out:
2.53
